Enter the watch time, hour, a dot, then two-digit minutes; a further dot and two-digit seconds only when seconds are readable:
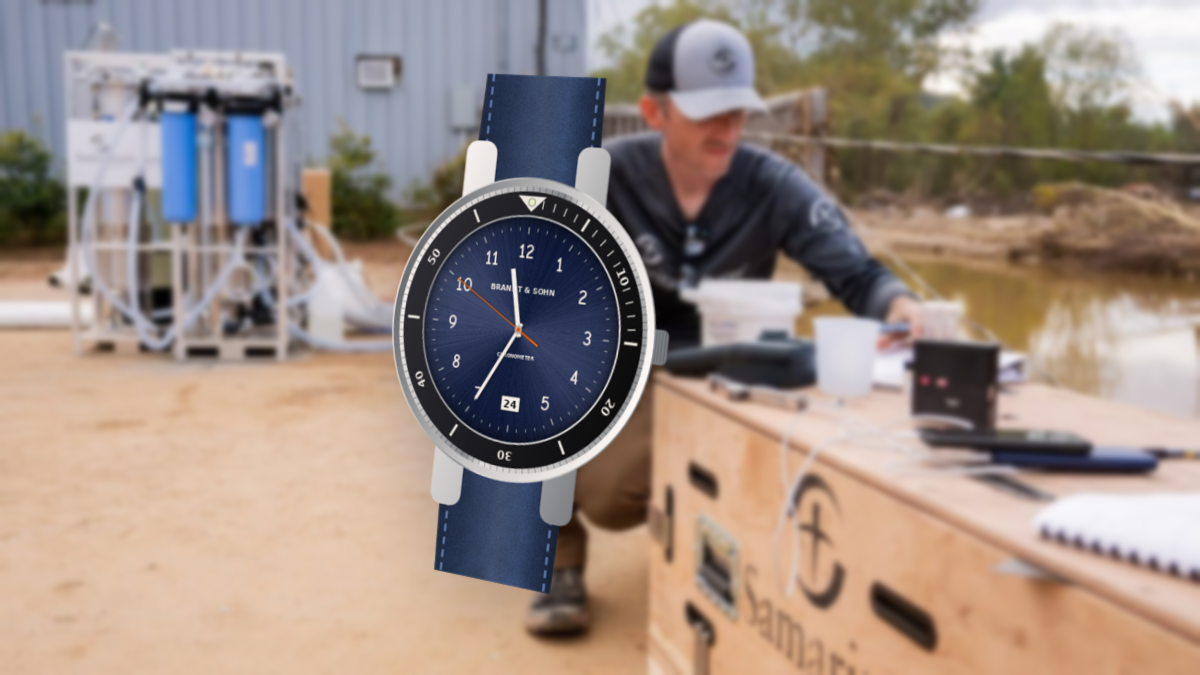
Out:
11.34.50
